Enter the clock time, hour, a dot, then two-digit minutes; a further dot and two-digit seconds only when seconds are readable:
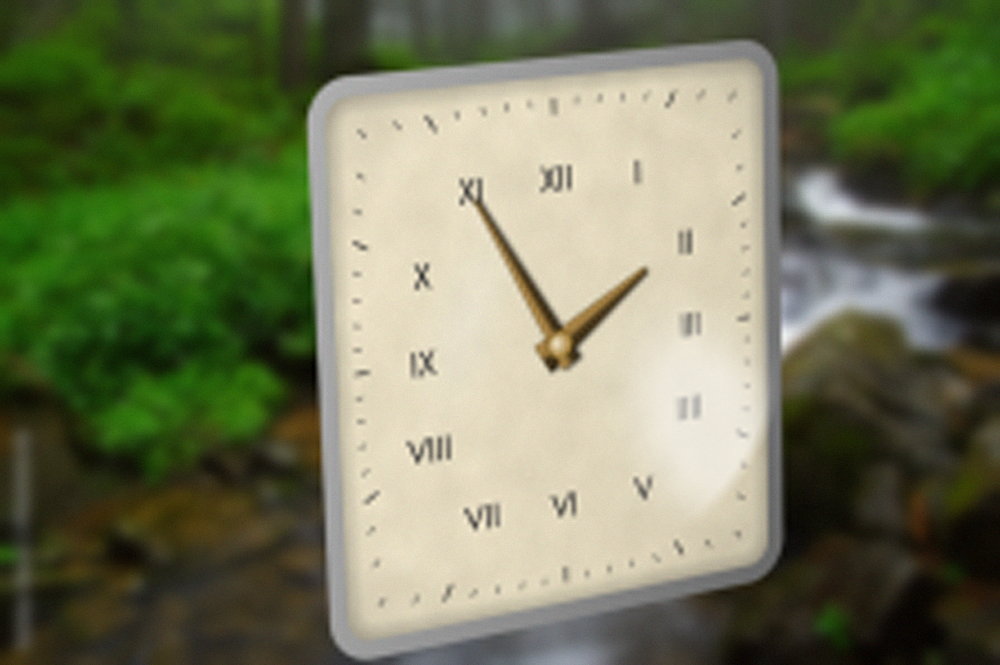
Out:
1.55
